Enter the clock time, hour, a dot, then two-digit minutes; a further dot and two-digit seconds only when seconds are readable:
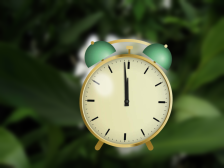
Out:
11.59
